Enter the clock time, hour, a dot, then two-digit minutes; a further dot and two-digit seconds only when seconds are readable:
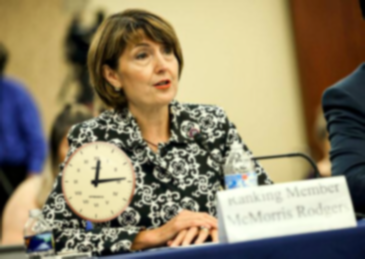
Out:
12.14
